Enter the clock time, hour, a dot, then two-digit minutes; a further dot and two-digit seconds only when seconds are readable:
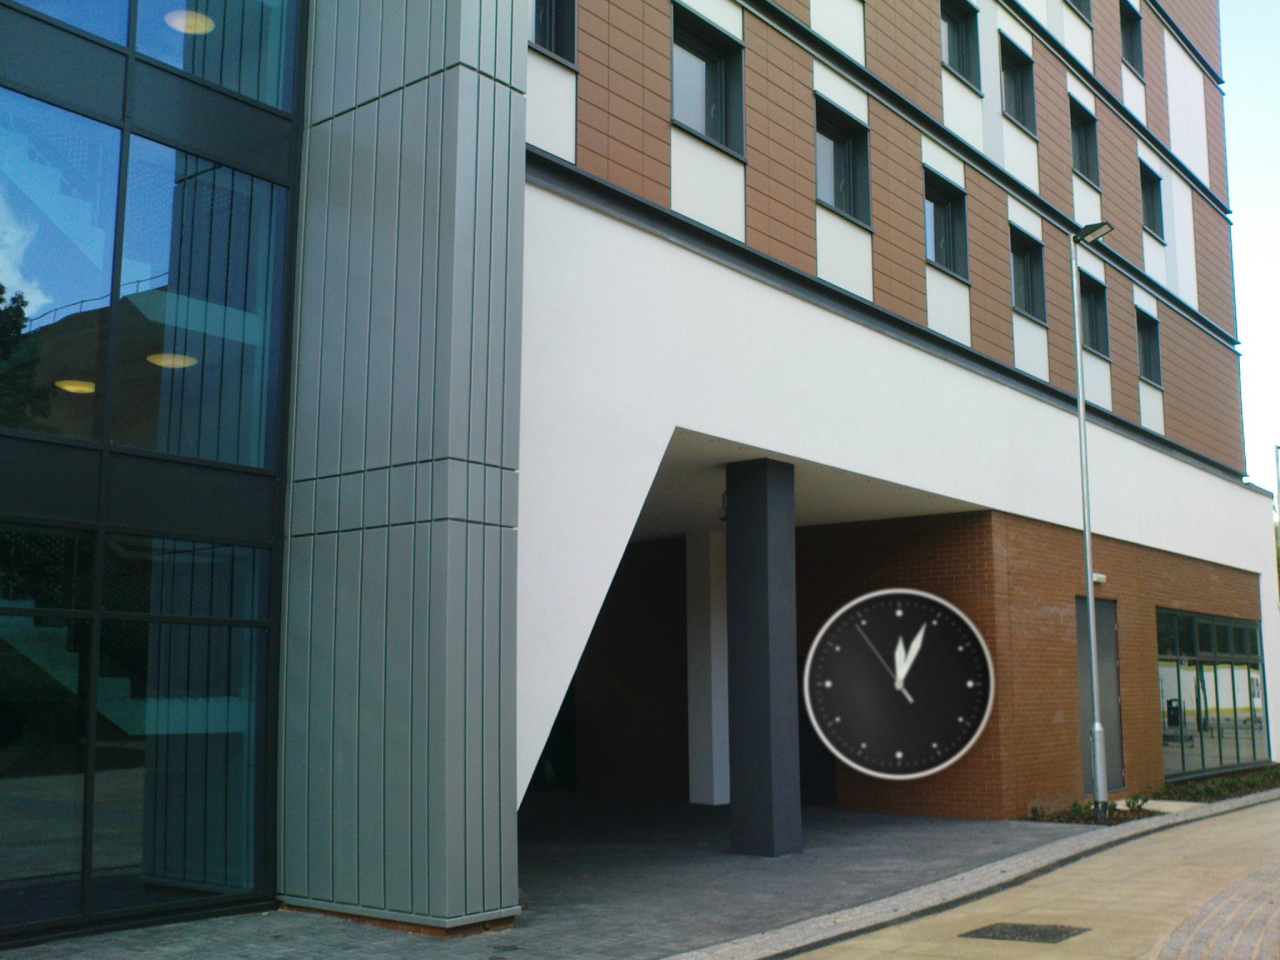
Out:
12.03.54
